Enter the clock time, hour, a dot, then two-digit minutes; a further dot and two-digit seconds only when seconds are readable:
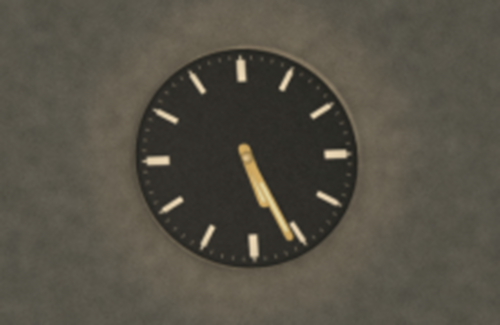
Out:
5.26
